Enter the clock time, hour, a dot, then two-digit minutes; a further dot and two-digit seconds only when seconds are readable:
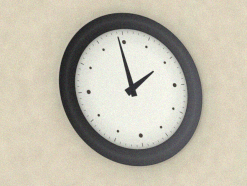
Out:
1.59
